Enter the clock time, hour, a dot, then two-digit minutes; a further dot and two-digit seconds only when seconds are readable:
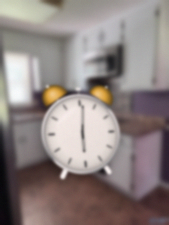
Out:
6.01
